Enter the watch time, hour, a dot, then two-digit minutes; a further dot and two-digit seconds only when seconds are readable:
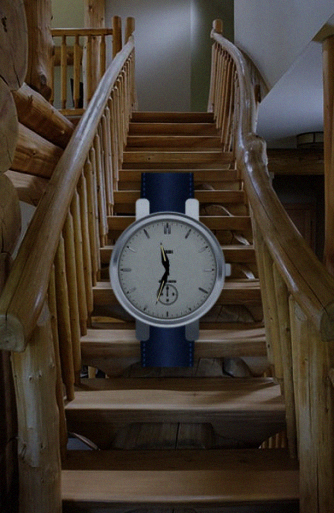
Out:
11.33
